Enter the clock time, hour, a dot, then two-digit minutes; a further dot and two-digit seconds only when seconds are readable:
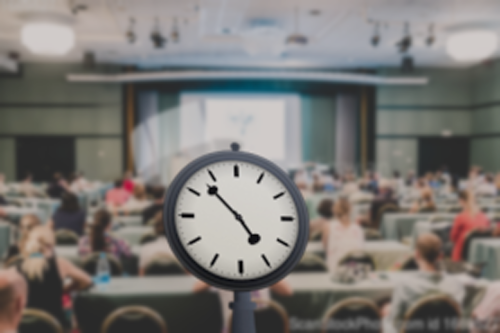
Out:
4.53
